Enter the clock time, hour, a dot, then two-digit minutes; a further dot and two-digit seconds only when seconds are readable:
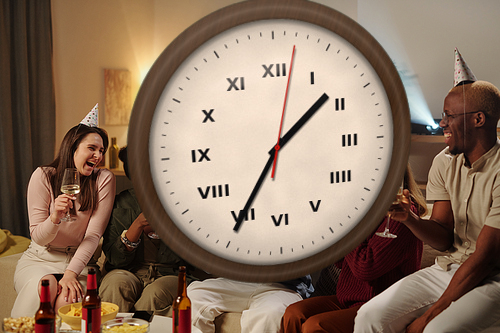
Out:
1.35.02
